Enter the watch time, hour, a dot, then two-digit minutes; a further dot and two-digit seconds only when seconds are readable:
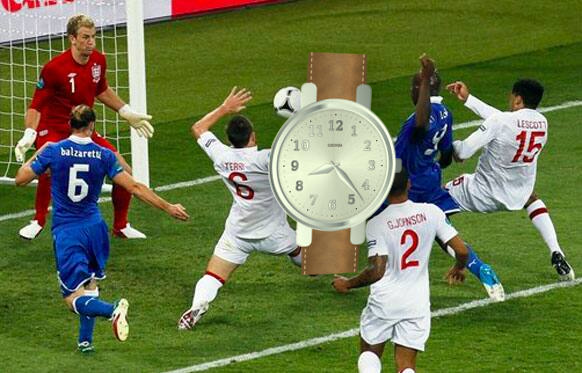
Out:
8.23
